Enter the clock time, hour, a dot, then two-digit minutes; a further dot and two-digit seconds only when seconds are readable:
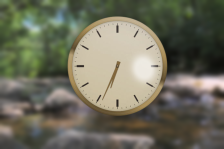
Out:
6.34
